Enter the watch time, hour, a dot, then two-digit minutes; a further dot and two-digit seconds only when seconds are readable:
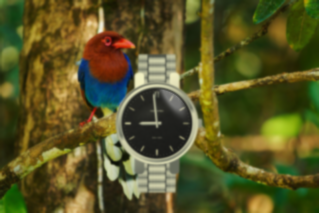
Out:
8.59
